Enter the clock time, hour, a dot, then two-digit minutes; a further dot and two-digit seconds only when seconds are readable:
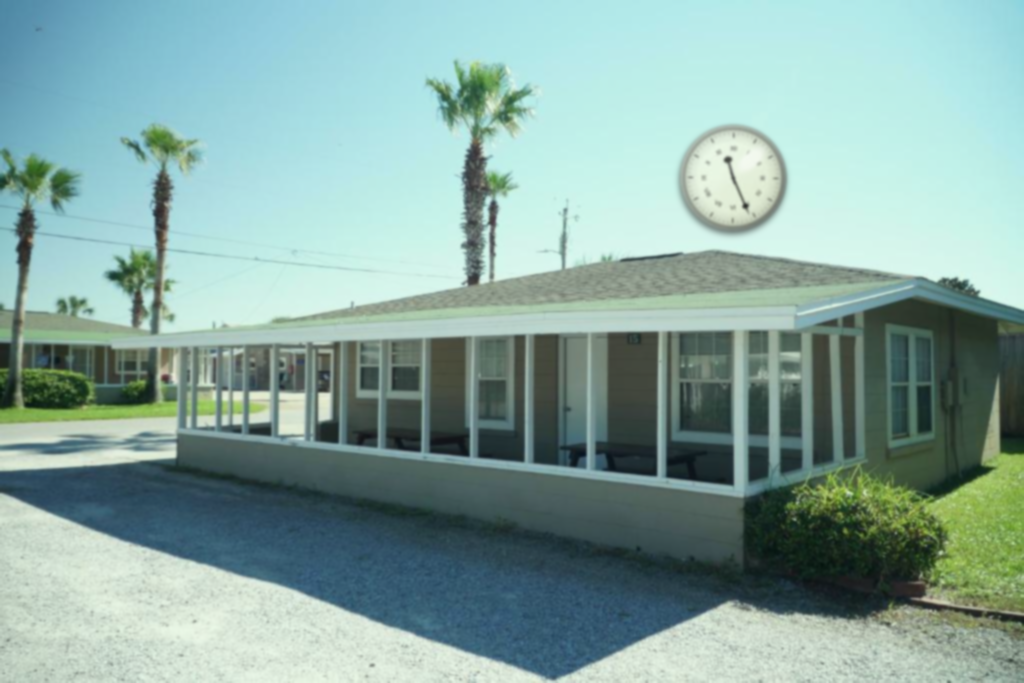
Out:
11.26
